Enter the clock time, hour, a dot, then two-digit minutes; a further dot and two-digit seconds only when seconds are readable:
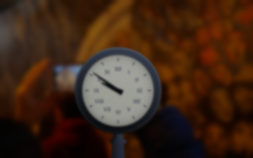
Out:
9.51
